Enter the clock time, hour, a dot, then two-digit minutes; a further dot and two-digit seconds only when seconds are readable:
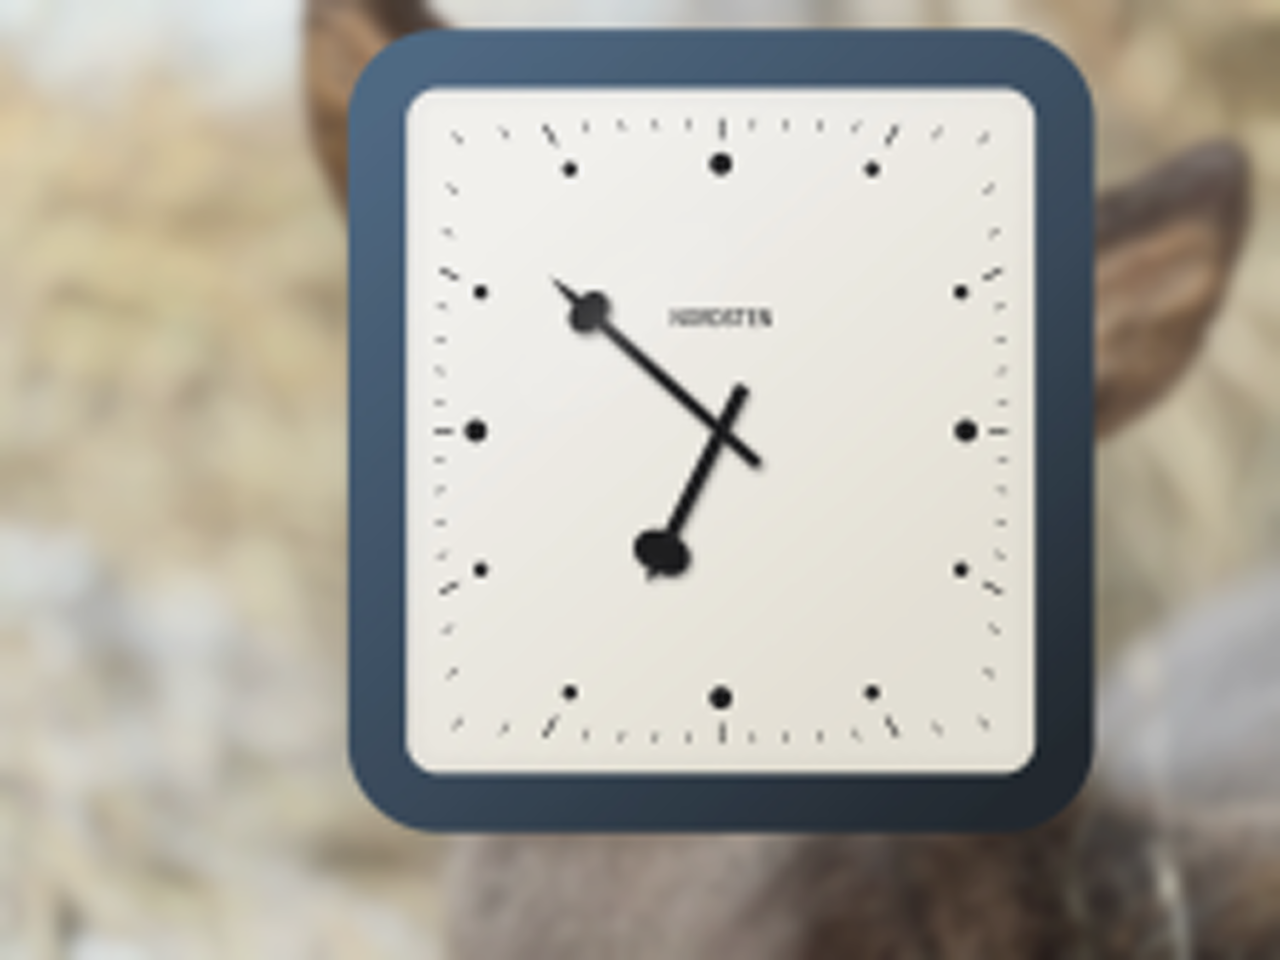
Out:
6.52
